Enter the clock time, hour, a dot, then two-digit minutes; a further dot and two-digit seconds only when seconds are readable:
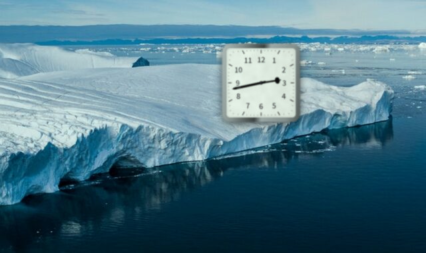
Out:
2.43
